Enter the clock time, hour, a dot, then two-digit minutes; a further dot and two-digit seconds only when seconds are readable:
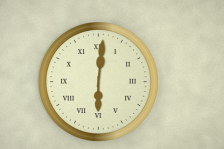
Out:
6.01
